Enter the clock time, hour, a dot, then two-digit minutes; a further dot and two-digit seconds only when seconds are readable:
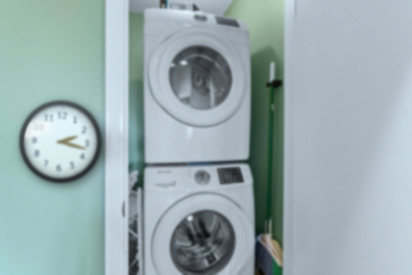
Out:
2.17
